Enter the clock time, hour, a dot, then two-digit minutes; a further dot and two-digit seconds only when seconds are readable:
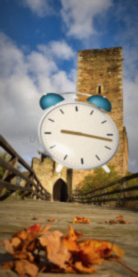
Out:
9.17
